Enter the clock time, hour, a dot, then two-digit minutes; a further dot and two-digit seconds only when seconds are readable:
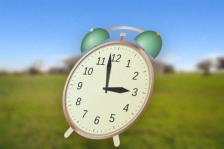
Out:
2.58
